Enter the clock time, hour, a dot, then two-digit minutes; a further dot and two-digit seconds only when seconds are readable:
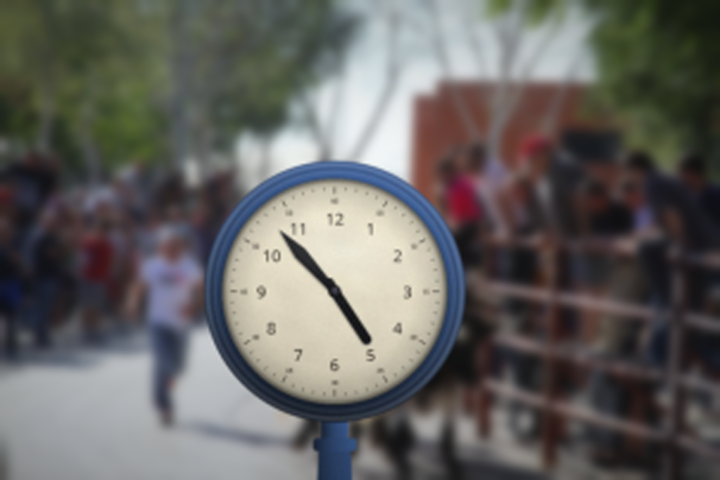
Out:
4.53
